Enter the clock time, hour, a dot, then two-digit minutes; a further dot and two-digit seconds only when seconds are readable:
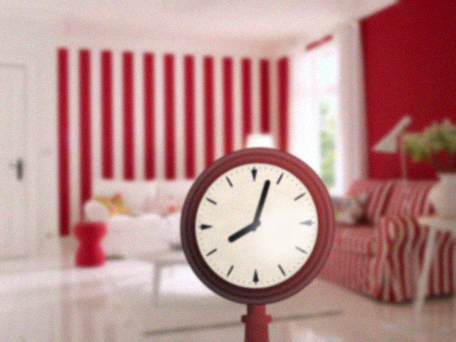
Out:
8.03
